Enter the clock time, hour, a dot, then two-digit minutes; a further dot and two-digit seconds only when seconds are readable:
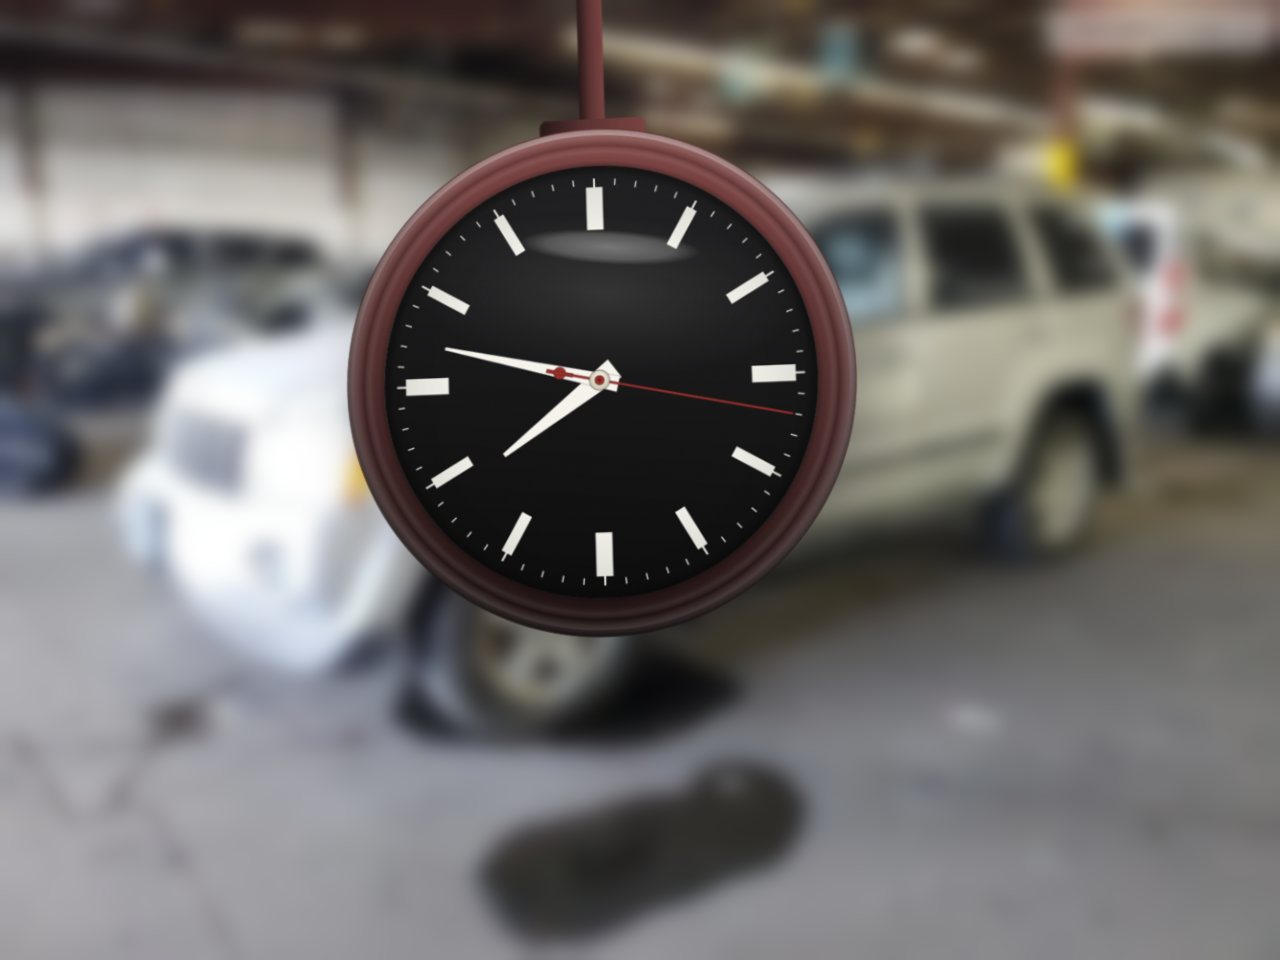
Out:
7.47.17
